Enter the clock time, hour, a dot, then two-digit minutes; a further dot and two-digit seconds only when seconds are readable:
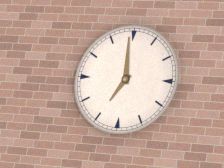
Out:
6.59
